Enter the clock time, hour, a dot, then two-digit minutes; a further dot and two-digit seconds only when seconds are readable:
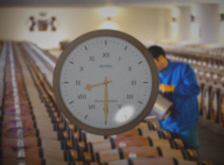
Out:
8.30
